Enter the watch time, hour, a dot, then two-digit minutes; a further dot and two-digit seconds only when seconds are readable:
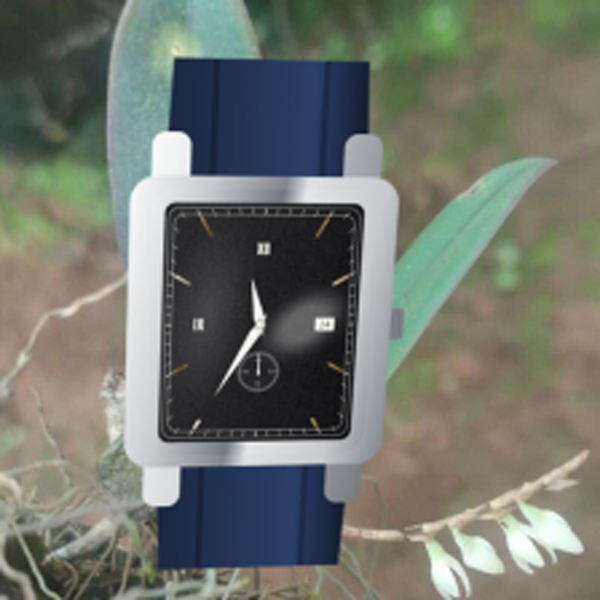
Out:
11.35
